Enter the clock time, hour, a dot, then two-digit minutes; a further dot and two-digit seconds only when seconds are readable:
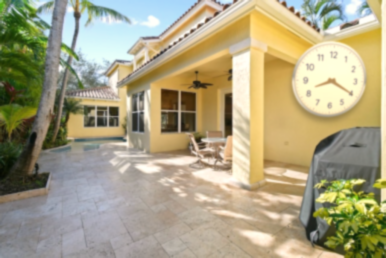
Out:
8.20
